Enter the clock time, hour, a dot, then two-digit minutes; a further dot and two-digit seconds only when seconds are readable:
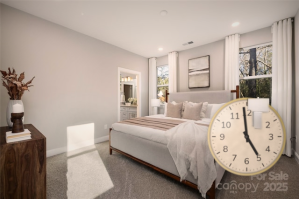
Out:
4.59
